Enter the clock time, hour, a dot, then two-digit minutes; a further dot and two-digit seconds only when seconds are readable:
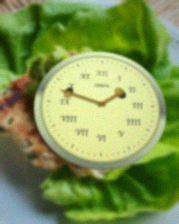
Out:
1.48
